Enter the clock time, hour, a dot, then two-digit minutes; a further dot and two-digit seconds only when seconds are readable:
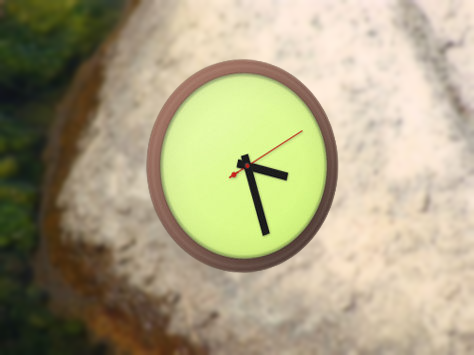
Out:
3.27.10
